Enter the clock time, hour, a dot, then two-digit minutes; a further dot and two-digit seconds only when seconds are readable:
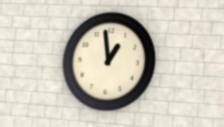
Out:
12.58
